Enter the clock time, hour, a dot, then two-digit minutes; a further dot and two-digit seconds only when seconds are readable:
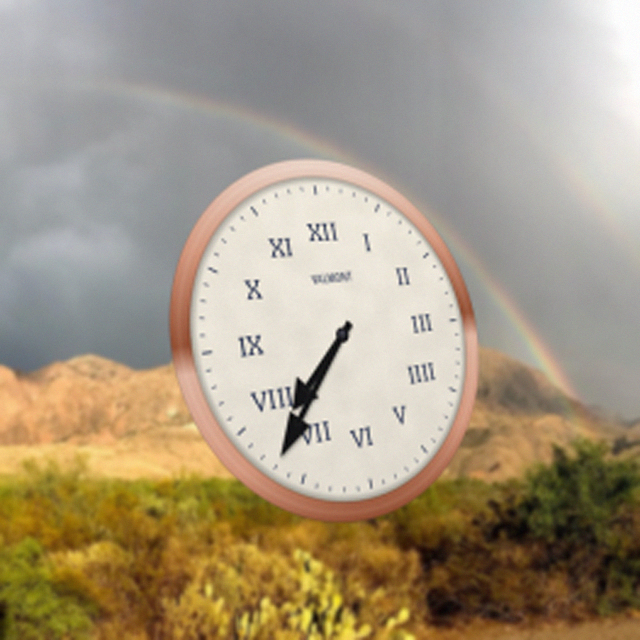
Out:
7.37
